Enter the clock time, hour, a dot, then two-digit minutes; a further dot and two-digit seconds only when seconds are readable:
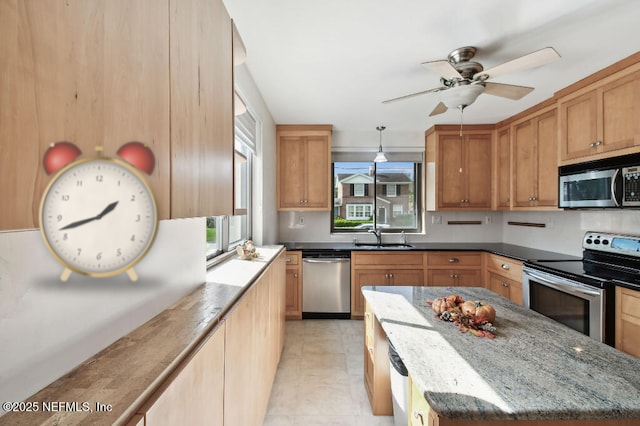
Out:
1.42
